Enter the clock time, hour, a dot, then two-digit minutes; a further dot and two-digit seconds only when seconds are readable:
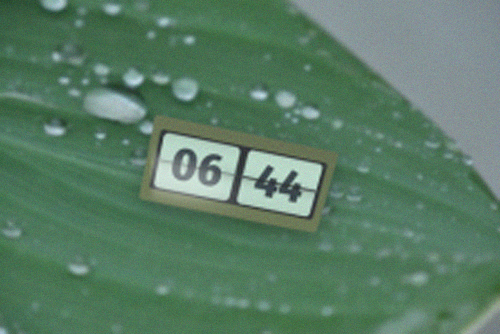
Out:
6.44
